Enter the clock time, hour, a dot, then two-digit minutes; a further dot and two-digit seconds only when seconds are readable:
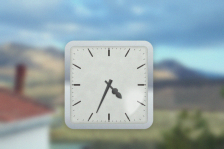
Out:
4.34
